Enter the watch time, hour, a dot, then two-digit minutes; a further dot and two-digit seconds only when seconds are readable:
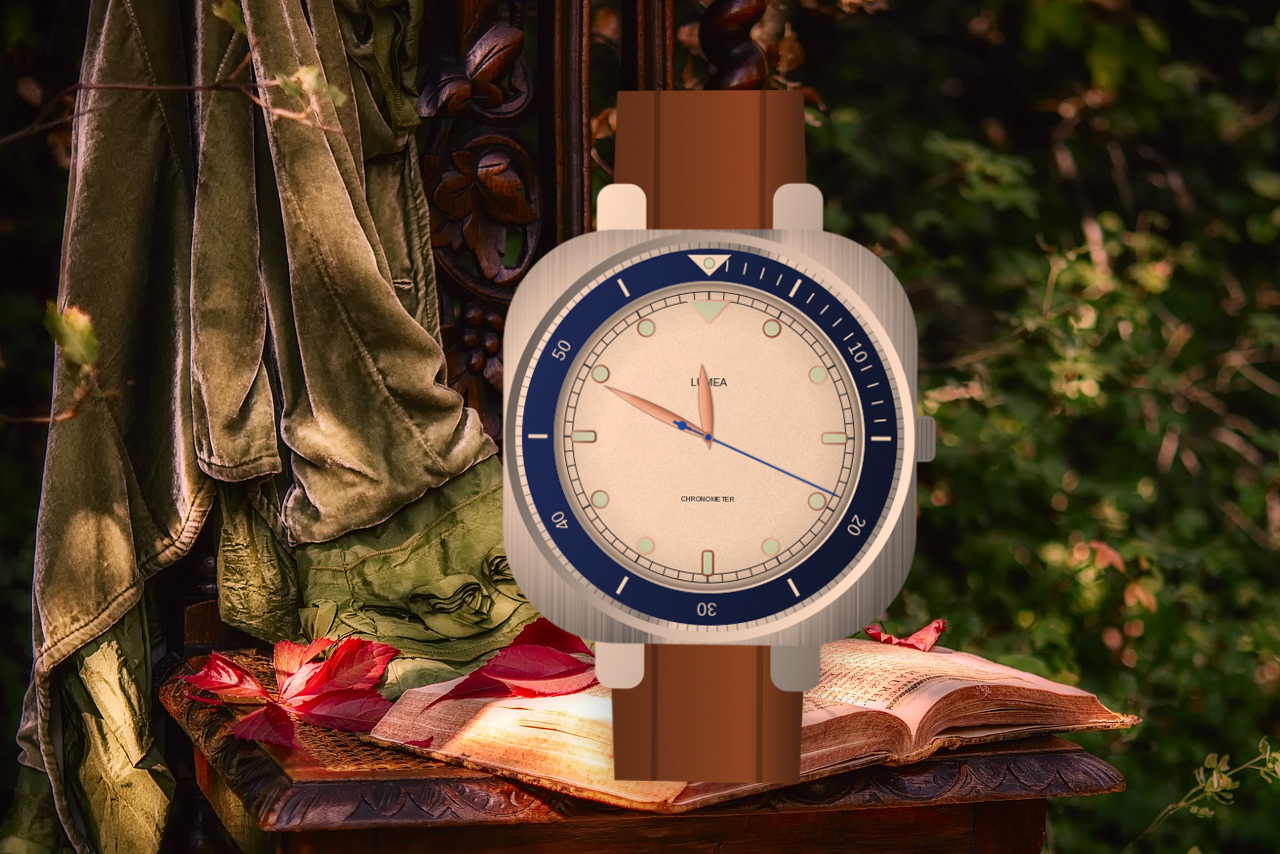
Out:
11.49.19
